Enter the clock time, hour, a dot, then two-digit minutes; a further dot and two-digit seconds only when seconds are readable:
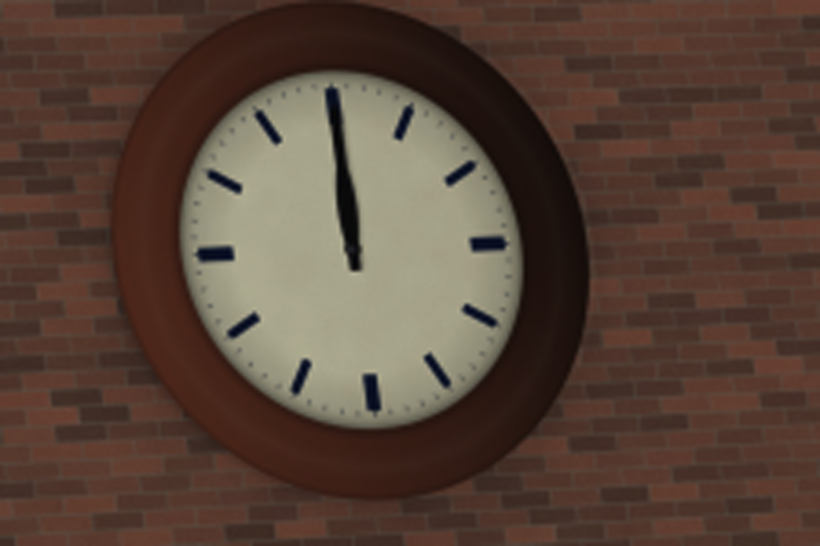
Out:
12.00
